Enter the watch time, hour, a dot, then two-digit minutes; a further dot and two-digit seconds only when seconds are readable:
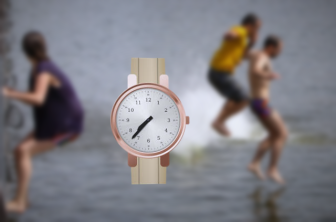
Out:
7.37
